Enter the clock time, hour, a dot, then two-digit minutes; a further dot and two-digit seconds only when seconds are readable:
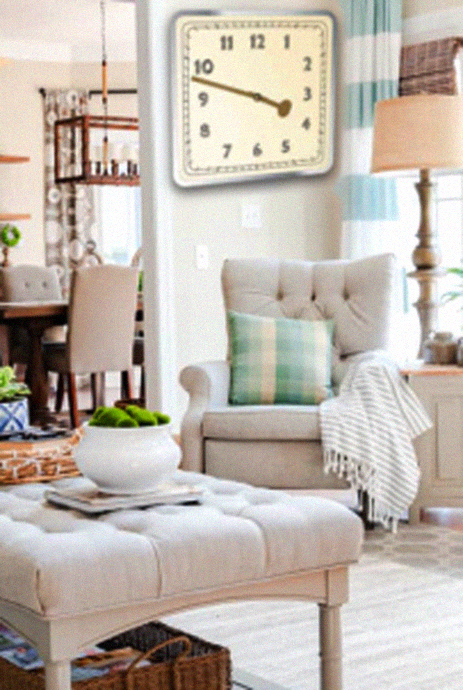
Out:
3.48
